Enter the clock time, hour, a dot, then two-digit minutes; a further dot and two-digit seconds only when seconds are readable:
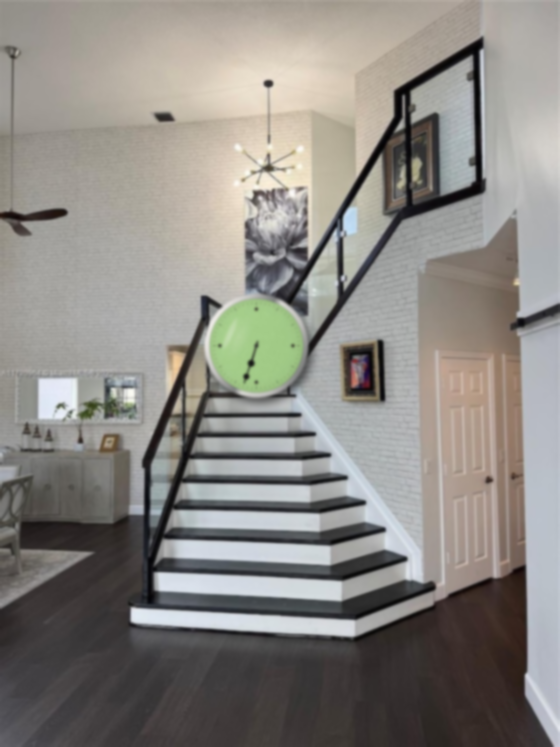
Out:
6.33
